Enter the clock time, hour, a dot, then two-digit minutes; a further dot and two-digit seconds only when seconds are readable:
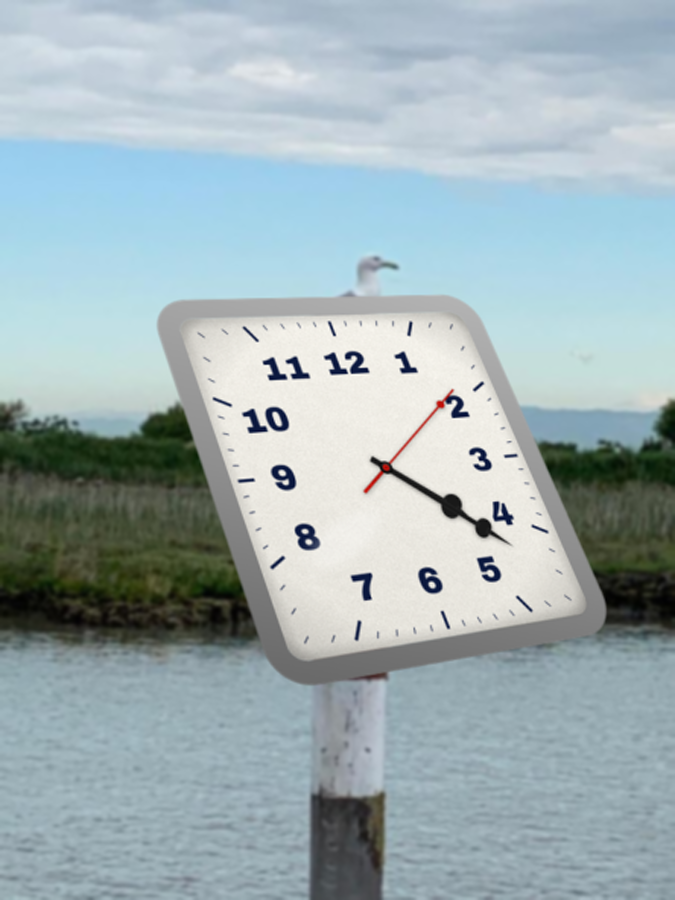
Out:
4.22.09
